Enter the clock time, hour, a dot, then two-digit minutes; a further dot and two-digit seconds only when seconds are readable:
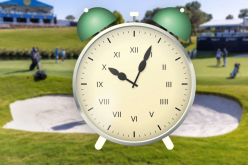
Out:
10.04
